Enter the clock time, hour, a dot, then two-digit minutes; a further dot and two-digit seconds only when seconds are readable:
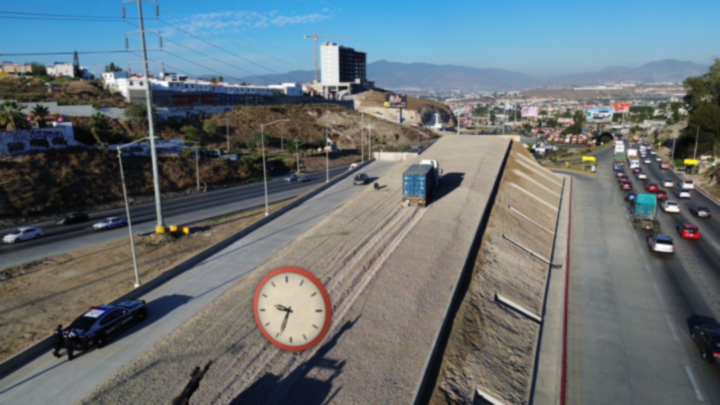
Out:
9.34
